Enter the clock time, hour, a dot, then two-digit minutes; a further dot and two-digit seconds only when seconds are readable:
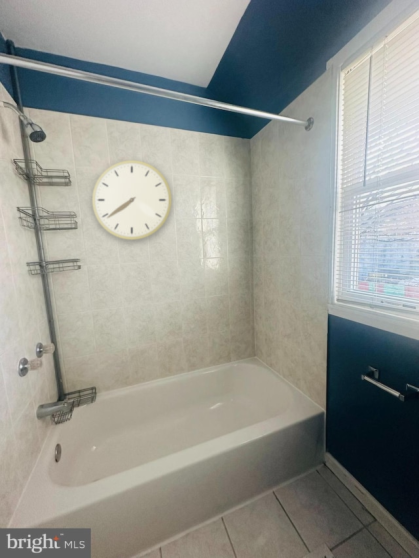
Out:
7.39
